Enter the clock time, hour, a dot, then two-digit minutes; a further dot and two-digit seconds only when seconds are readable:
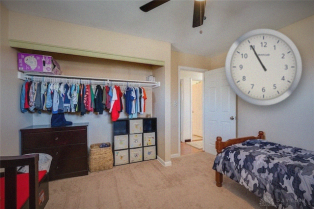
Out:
10.55
